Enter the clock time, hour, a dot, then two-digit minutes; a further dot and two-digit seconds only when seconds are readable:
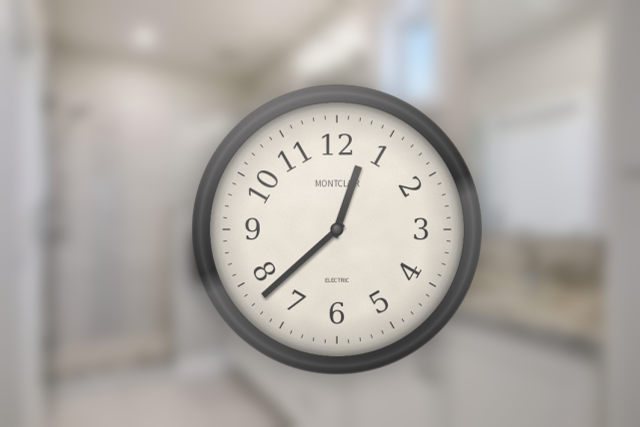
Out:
12.38
